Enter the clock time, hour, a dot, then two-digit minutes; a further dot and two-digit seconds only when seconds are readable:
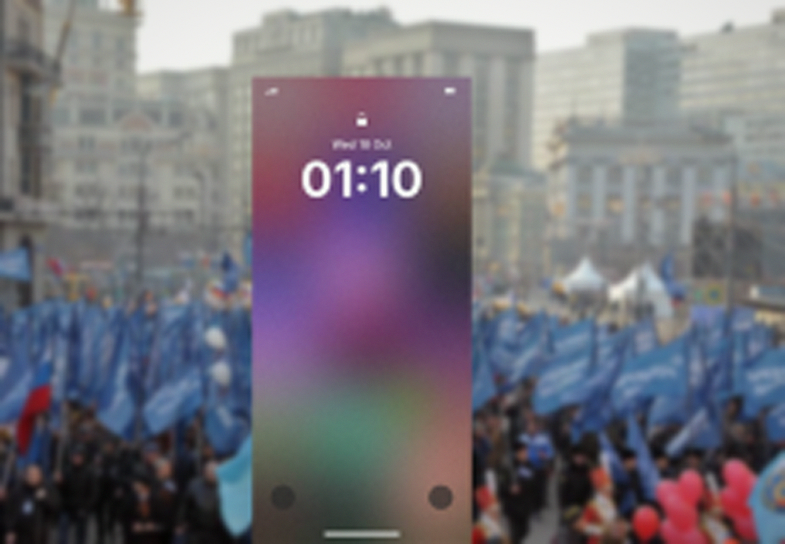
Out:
1.10
